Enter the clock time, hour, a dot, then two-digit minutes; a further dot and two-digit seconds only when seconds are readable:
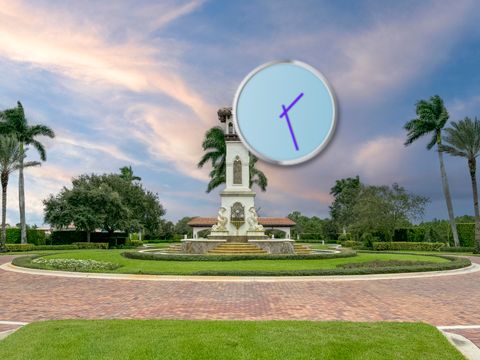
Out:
1.27
